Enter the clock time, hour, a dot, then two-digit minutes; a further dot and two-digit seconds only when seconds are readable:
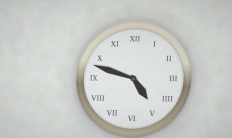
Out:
4.48
